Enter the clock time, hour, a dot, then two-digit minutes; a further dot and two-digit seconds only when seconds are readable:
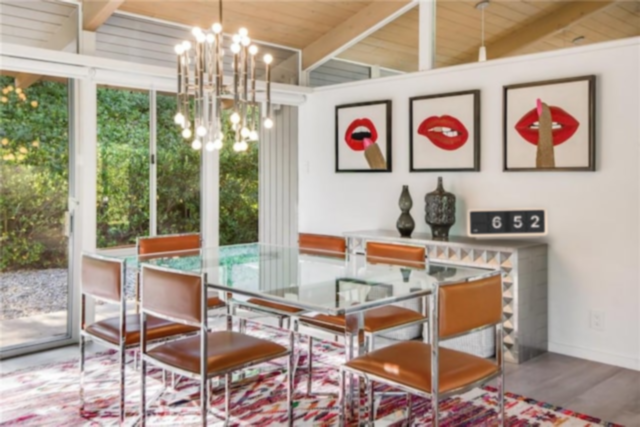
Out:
6.52
